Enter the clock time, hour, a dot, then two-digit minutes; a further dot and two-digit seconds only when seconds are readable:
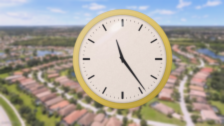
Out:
11.24
